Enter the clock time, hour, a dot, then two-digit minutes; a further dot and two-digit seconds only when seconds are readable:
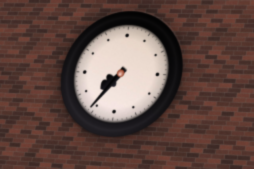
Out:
7.36
